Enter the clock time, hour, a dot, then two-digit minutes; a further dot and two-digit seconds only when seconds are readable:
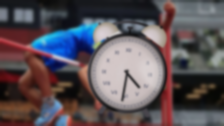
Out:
4.31
